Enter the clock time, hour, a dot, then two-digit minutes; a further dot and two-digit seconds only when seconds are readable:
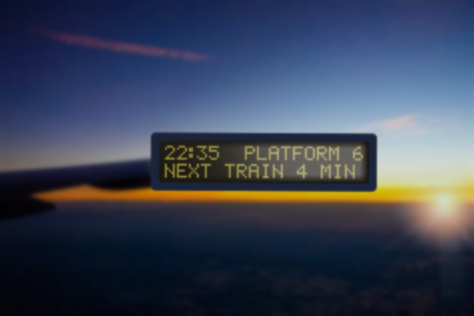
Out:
22.35
